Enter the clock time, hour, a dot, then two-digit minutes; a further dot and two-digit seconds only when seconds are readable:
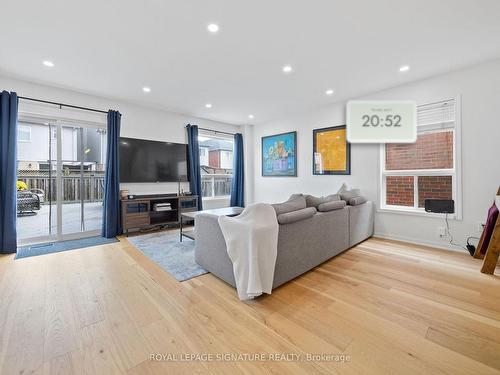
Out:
20.52
